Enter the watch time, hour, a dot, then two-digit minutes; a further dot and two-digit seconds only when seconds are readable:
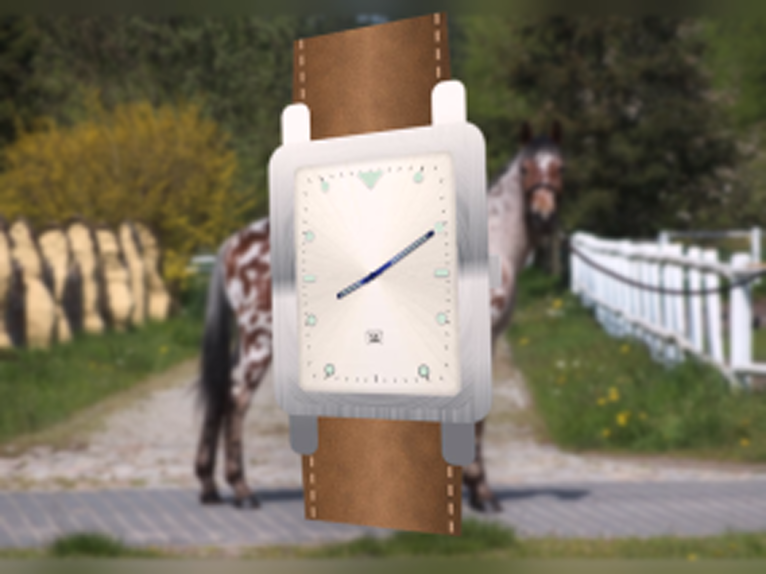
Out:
8.10
